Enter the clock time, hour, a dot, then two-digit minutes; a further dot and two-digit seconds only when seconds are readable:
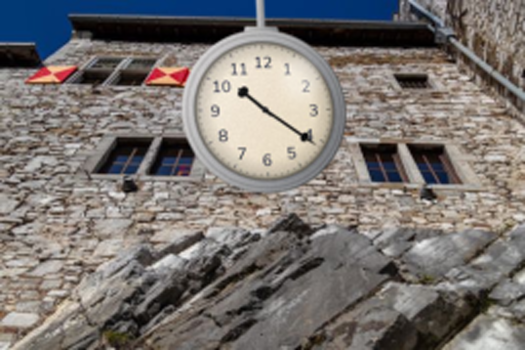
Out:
10.21
